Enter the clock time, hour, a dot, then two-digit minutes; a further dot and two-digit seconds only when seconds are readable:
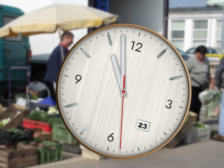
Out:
10.57.28
